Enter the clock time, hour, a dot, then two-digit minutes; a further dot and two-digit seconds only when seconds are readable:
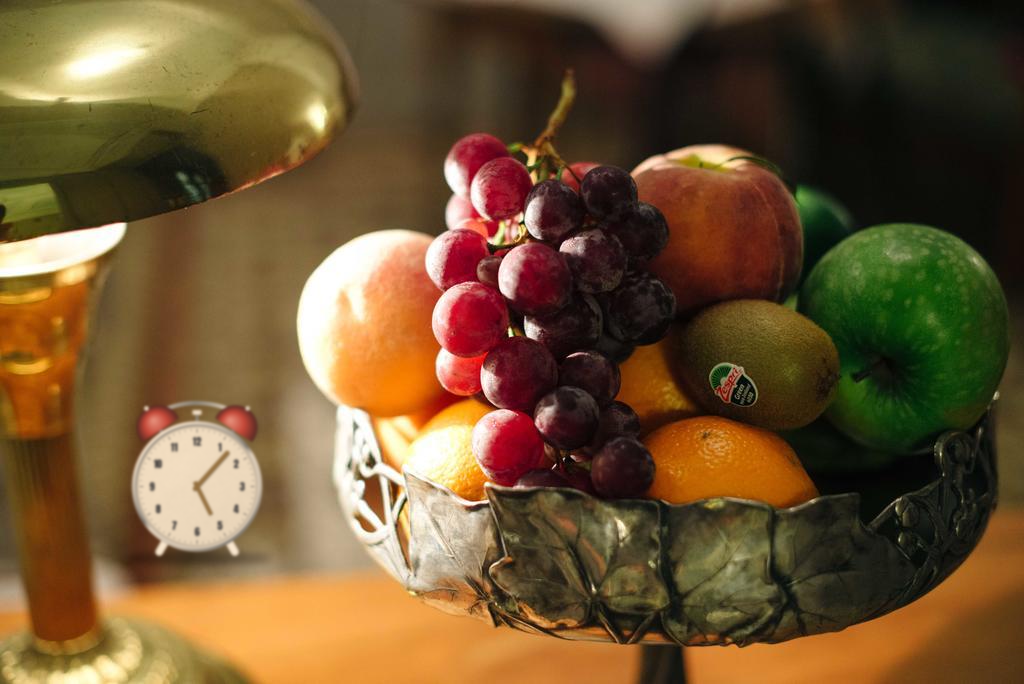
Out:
5.07
